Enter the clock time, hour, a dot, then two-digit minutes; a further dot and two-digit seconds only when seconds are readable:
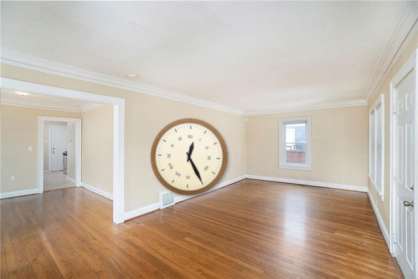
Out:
12.25
